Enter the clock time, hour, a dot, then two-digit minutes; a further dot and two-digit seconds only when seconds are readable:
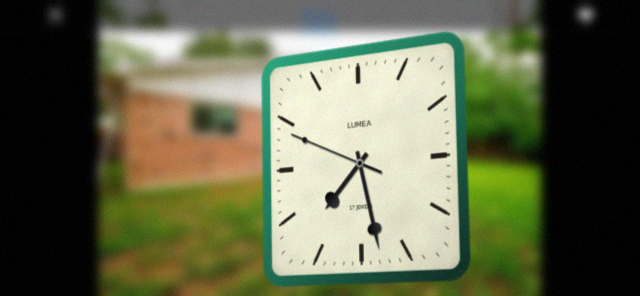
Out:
7.27.49
